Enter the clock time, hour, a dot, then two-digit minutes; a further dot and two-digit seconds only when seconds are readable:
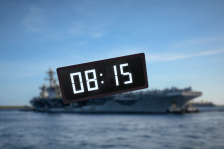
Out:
8.15
